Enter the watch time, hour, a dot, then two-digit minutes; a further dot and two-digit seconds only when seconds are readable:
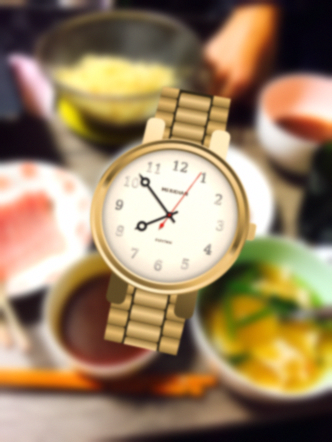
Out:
7.52.04
